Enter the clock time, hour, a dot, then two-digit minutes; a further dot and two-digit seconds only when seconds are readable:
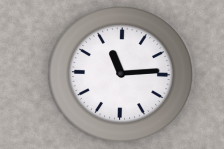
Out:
11.14
